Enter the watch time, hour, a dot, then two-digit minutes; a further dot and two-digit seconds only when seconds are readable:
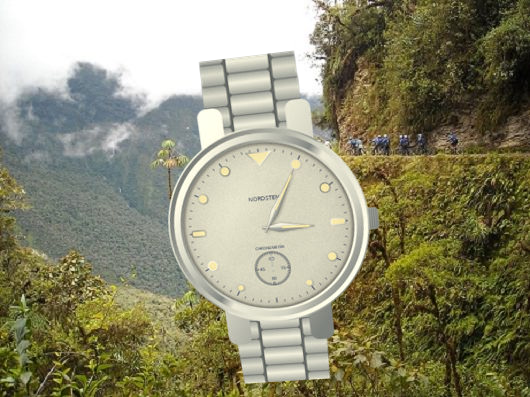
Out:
3.05
